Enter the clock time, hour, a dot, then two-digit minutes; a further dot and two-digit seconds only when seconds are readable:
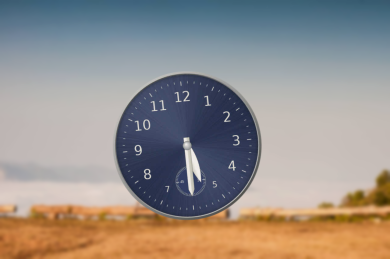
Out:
5.30
